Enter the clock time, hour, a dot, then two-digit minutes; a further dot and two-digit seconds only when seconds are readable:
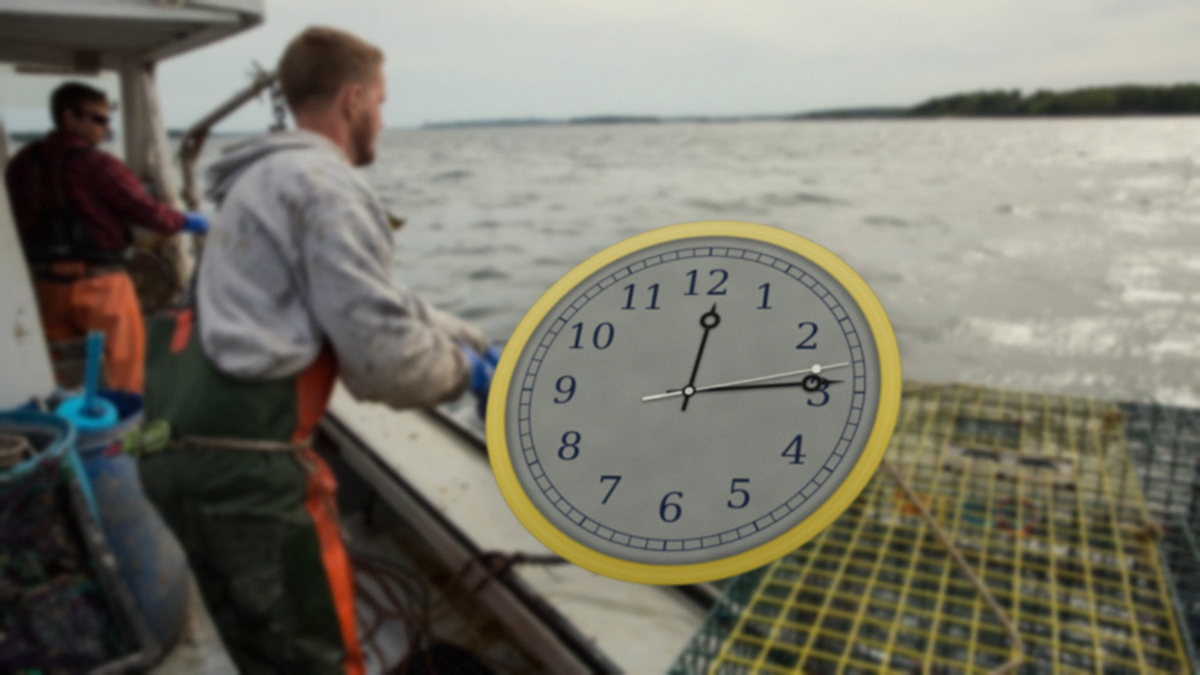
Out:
12.14.13
